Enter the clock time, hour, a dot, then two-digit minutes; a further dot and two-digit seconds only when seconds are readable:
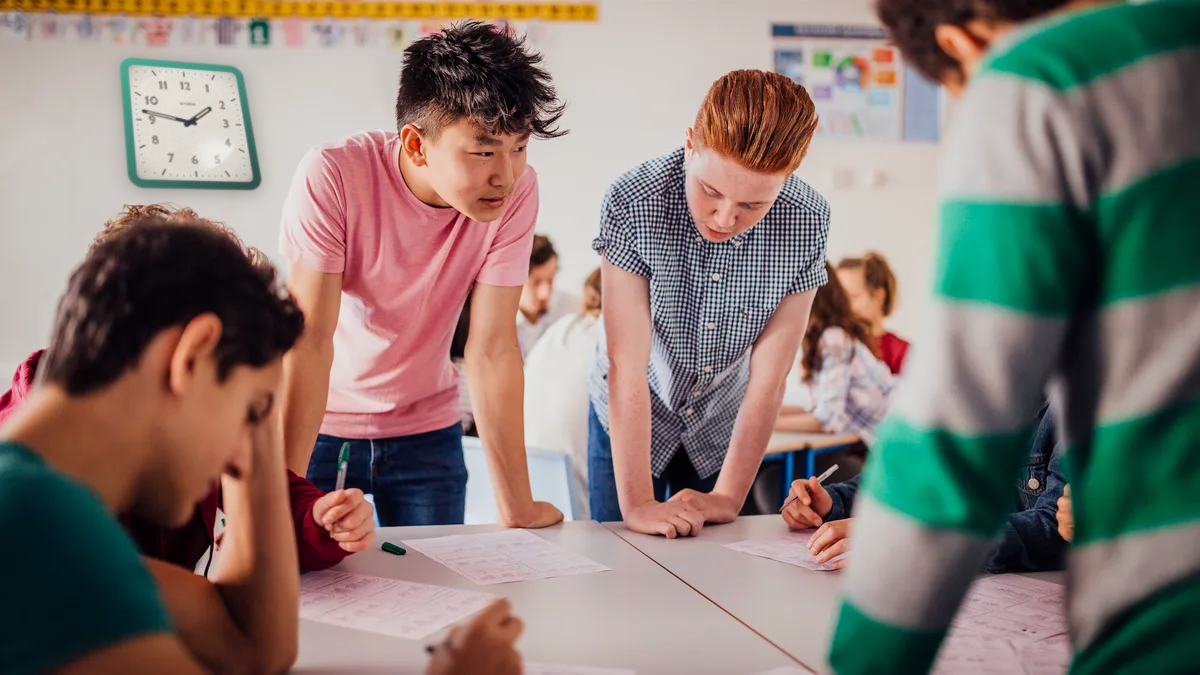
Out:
1.47
